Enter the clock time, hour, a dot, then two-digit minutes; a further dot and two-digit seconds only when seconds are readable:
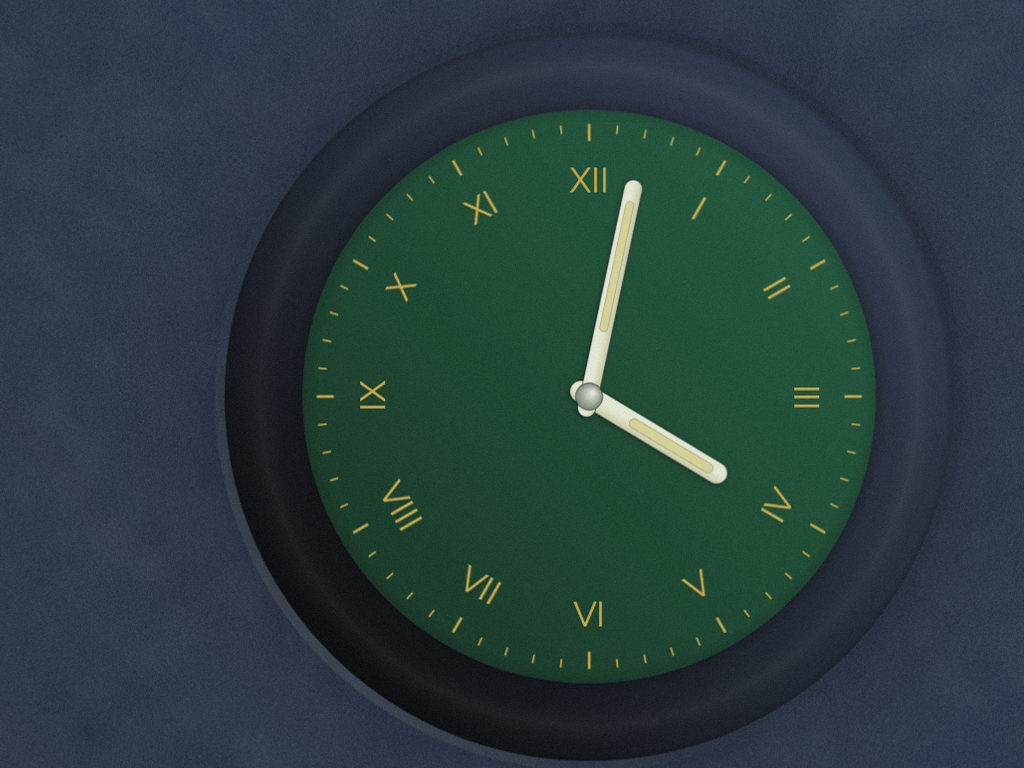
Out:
4.02
